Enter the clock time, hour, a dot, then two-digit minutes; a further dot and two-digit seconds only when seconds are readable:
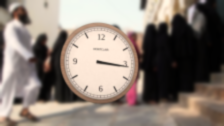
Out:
3.16
